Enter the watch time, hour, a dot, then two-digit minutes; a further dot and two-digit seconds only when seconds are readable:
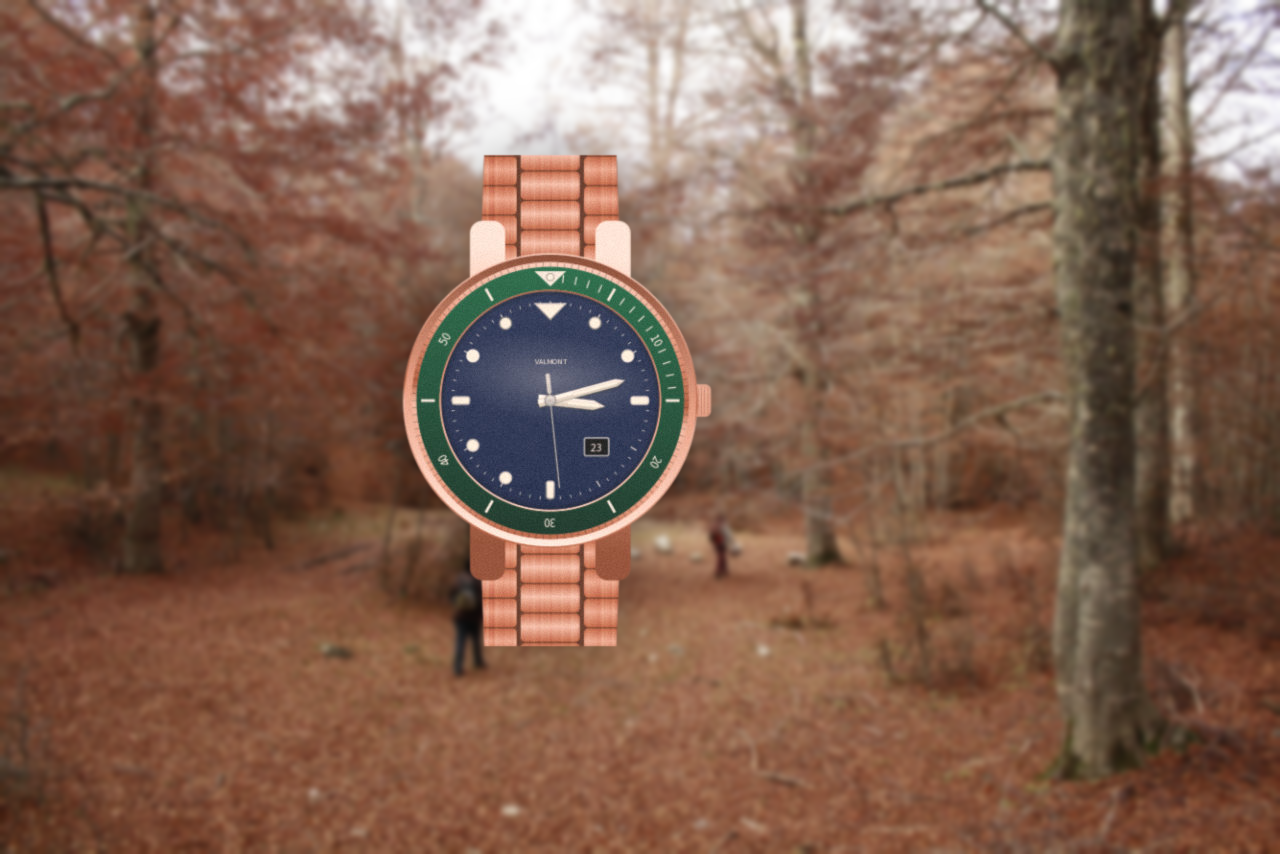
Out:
3.12.29
